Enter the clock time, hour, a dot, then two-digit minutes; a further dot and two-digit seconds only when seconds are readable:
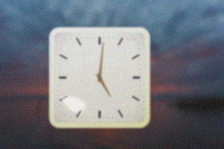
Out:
5.01
